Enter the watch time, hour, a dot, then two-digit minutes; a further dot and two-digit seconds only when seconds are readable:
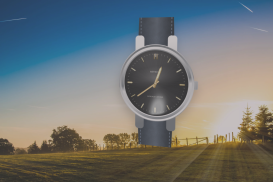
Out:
12.39
